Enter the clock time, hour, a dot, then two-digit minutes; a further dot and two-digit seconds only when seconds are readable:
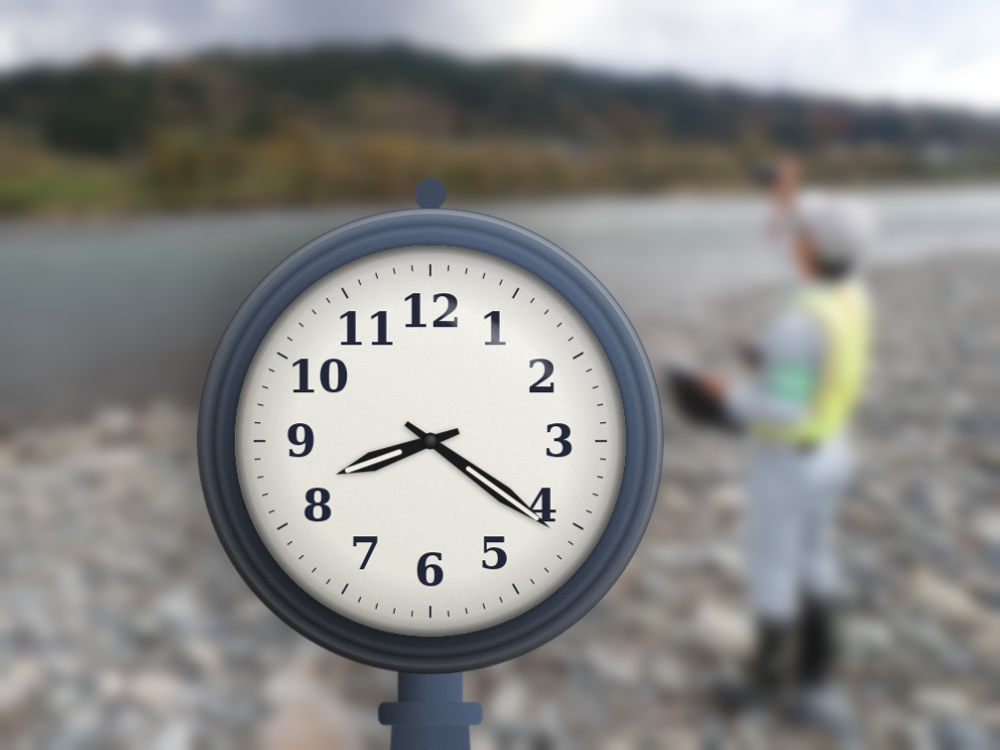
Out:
8.21
